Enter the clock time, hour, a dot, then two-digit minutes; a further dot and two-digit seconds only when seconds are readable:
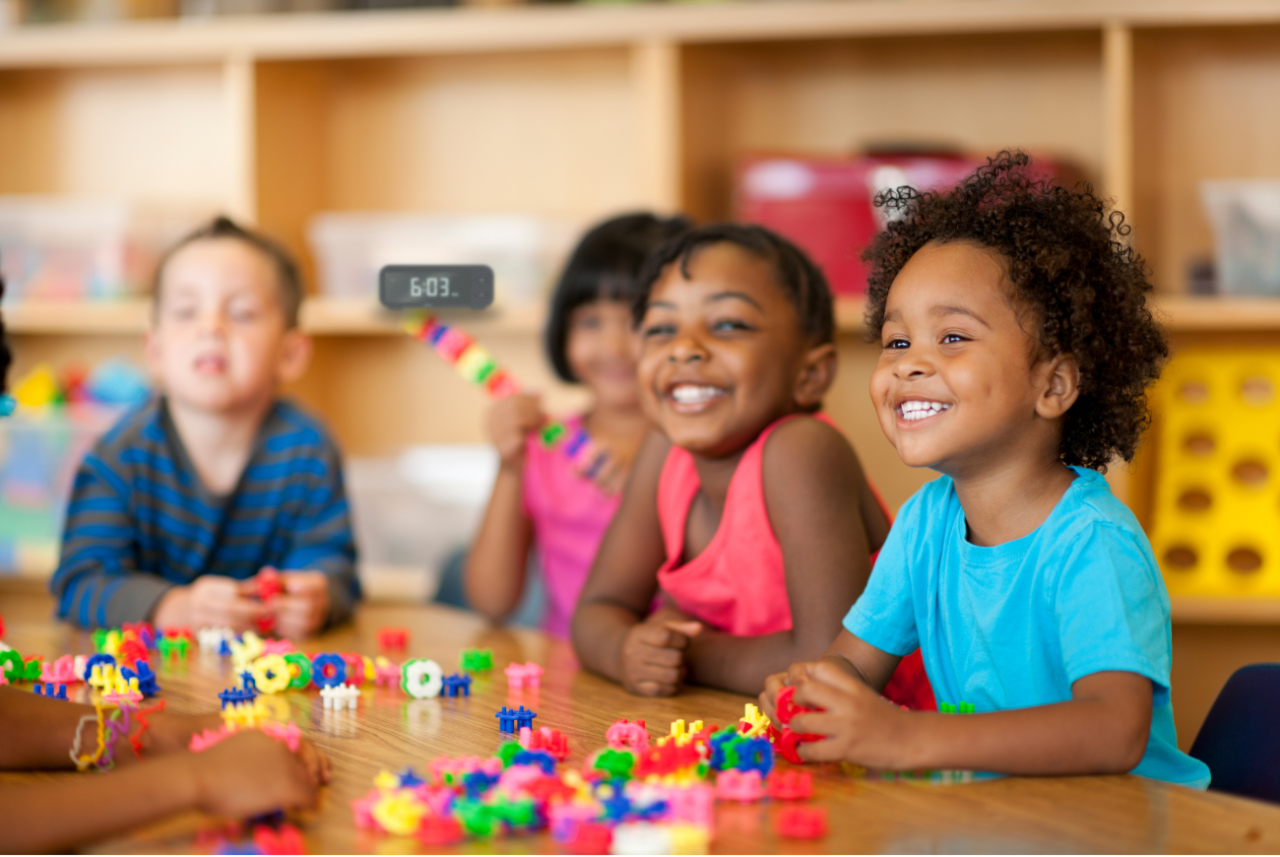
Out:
6.03
